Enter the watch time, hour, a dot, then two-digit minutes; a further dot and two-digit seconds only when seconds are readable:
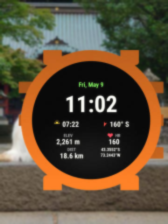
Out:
11.02
